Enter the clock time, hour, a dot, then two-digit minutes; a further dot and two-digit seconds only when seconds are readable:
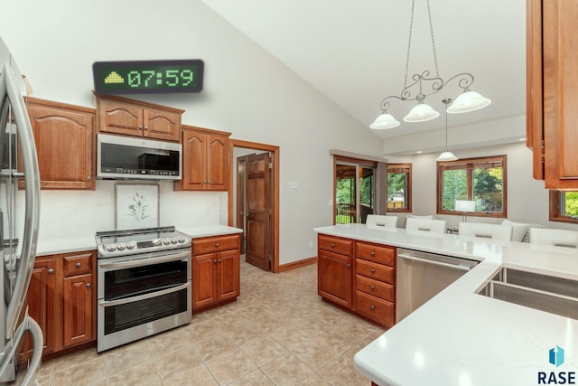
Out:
7.59
